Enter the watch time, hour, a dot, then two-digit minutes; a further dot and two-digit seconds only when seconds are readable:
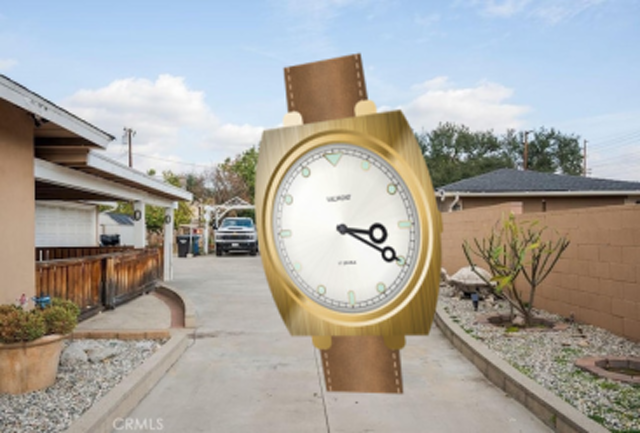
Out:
3.20
